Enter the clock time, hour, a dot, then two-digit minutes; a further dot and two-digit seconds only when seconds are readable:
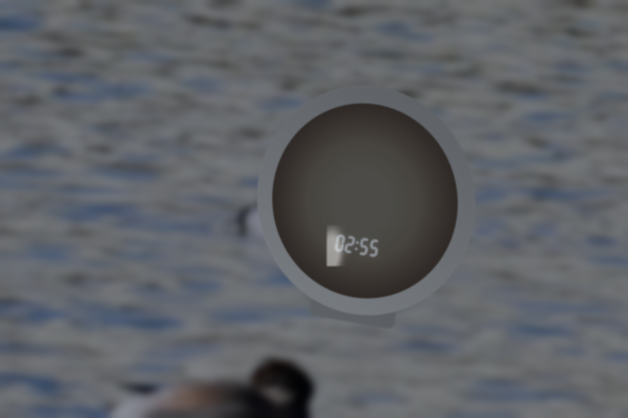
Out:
2.55
